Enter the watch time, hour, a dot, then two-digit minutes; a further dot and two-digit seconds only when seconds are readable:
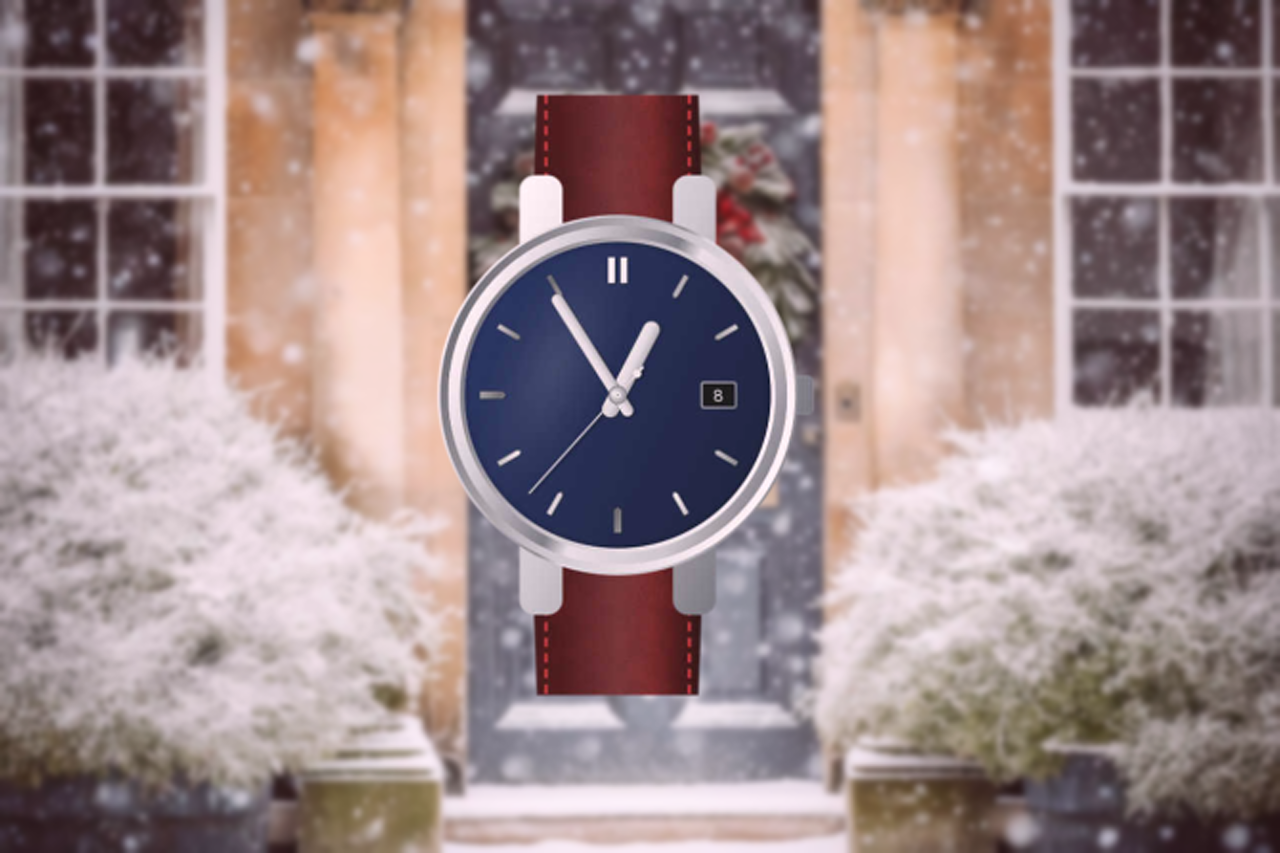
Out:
12.54.37
